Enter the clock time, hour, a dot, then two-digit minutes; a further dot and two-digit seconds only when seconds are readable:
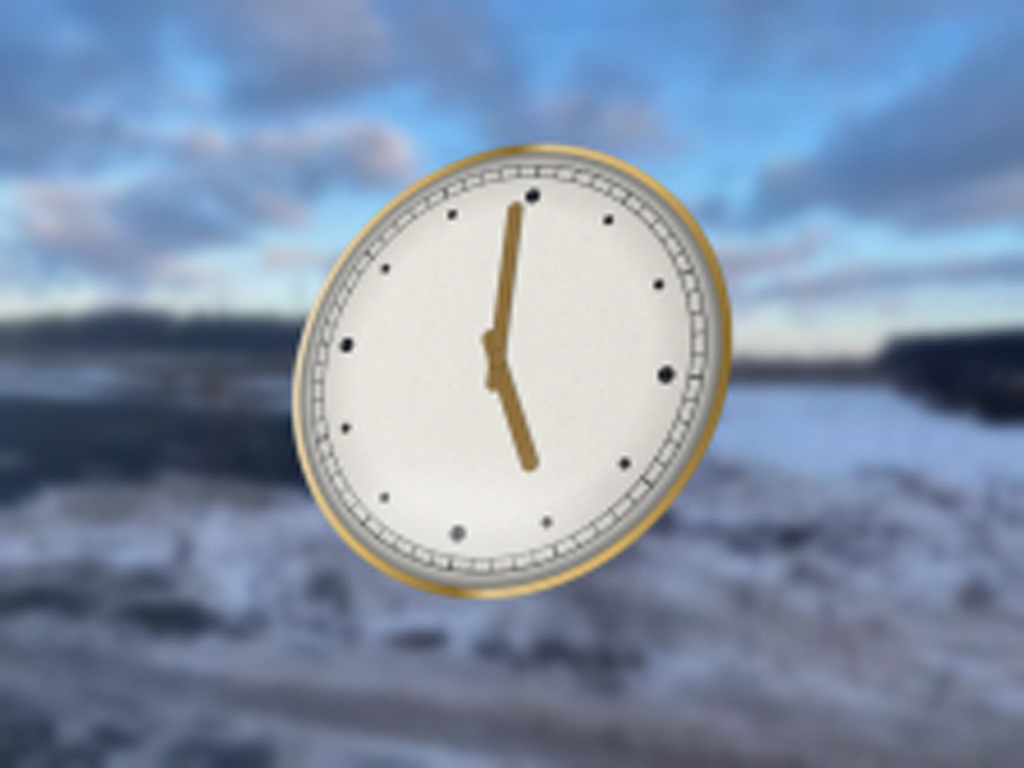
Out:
4.59
